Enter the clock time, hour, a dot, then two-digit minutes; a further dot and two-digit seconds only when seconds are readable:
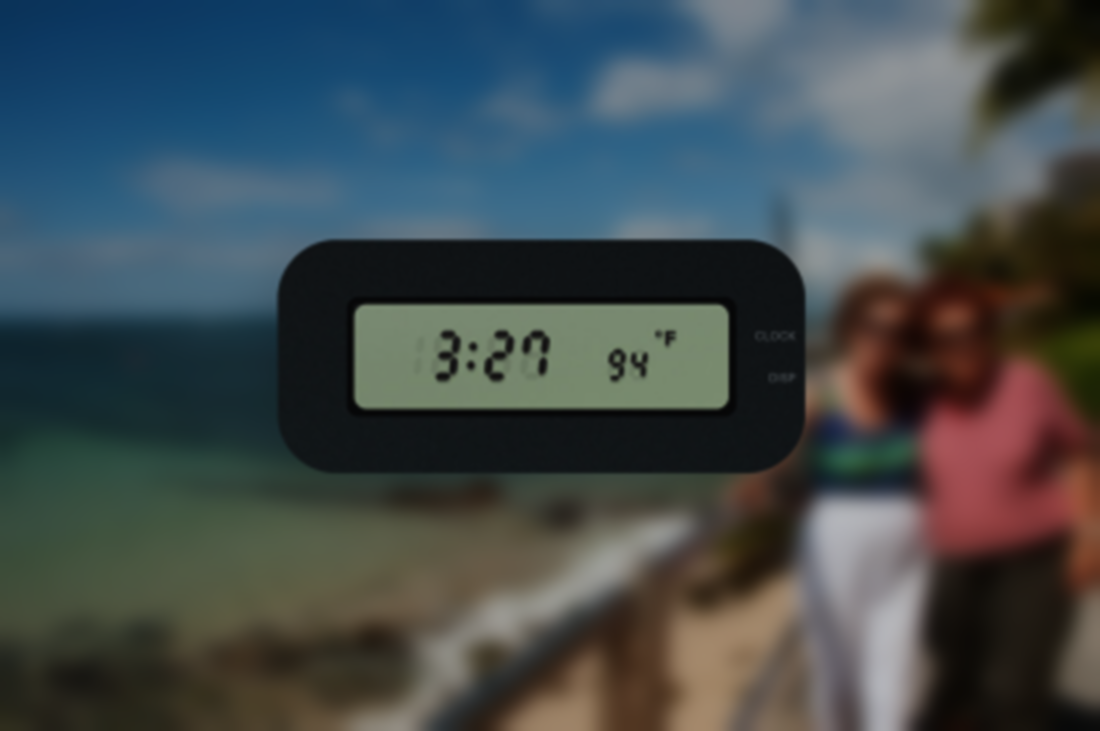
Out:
3.27
